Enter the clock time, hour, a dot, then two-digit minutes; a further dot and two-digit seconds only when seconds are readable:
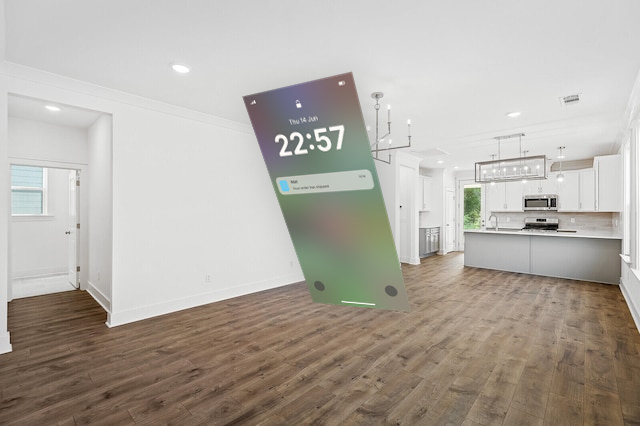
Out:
22.57
